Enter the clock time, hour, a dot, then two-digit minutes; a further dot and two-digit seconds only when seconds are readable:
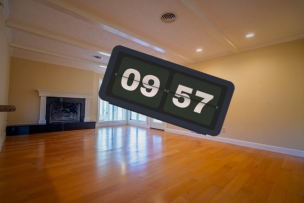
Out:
9.57
